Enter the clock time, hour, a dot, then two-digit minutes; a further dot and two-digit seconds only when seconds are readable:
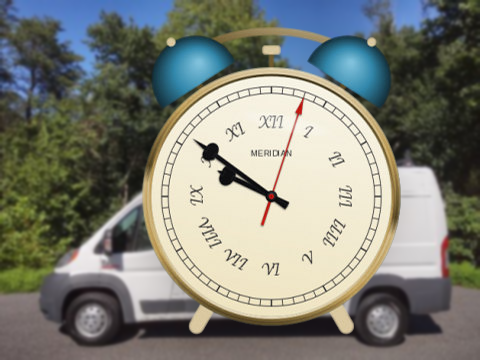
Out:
9.51.03
